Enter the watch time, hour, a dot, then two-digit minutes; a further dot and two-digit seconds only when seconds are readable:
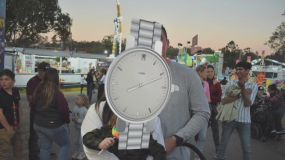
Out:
8.11
